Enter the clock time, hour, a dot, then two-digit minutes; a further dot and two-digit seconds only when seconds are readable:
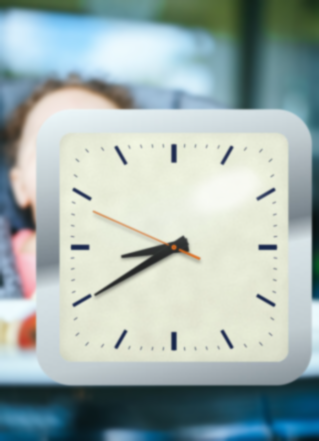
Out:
8.39.49
